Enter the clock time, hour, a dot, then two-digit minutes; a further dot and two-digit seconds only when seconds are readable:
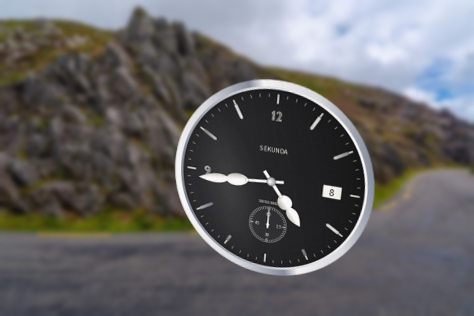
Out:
4.44
